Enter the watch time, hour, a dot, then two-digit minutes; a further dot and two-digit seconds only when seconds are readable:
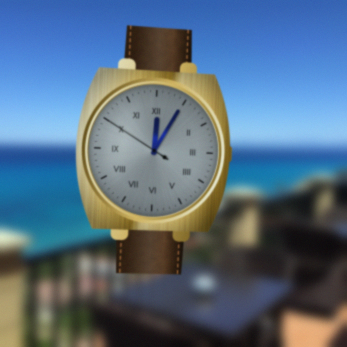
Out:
12.04.50
